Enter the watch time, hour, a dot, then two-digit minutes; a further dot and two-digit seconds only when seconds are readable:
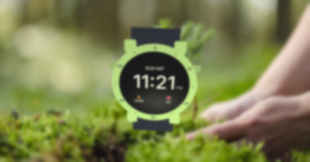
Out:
11.21
